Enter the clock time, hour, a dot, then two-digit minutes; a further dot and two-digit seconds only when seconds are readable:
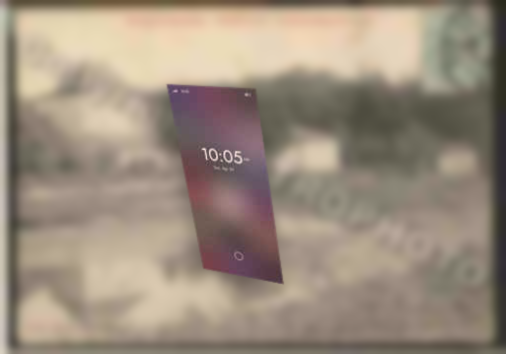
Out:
10.05
